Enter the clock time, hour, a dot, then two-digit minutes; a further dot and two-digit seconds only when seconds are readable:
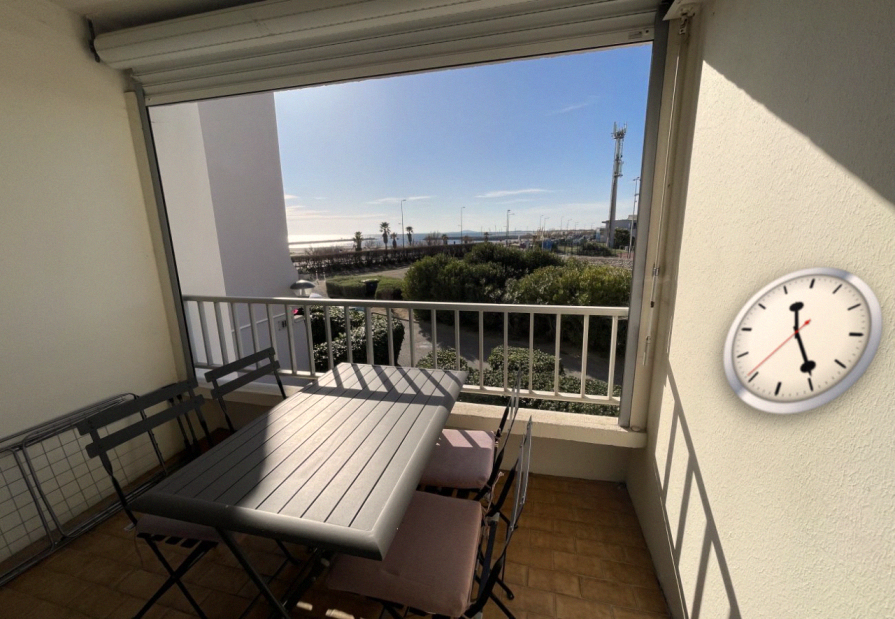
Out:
11.24.36
